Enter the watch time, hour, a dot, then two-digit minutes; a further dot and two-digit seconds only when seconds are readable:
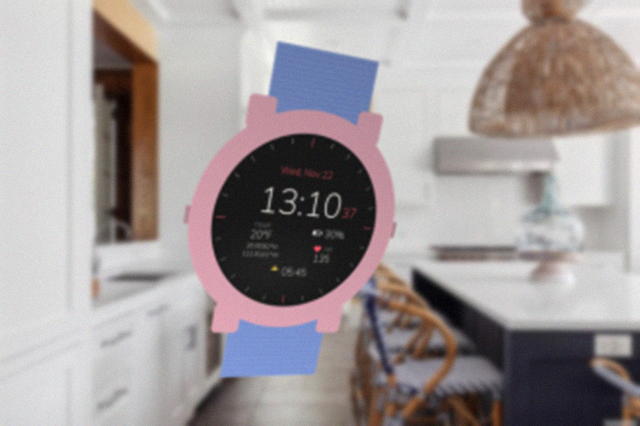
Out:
13.10
